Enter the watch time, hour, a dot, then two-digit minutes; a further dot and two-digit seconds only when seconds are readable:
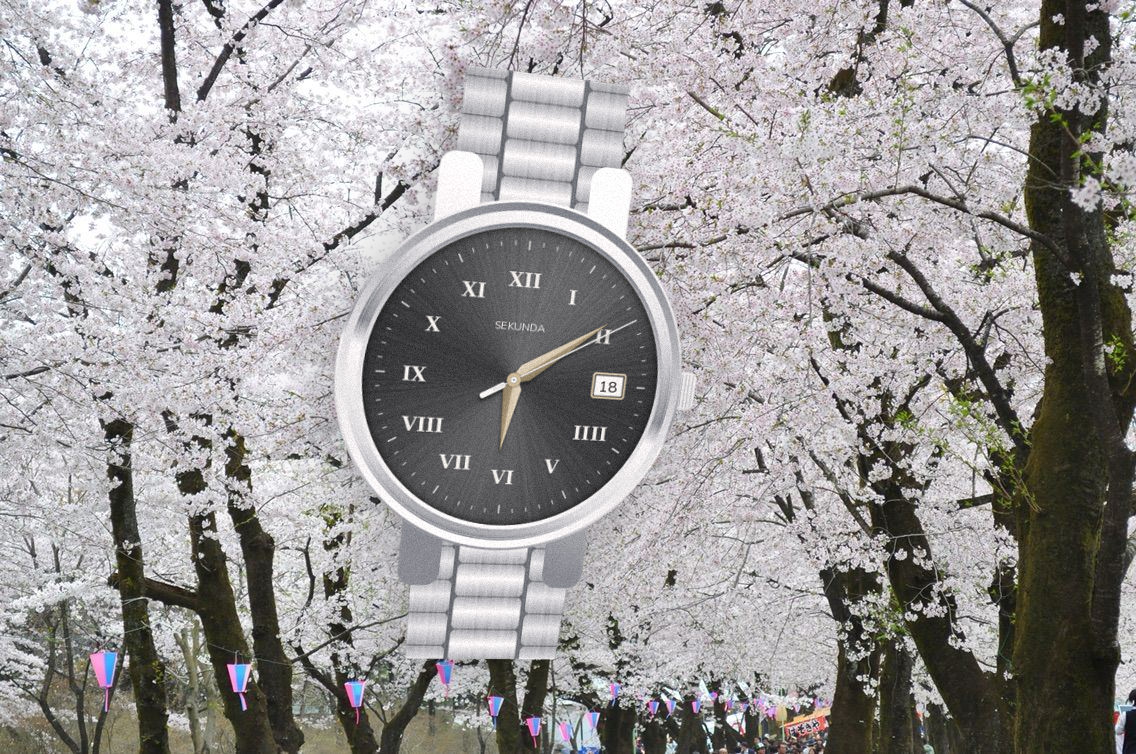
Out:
6.09.10
